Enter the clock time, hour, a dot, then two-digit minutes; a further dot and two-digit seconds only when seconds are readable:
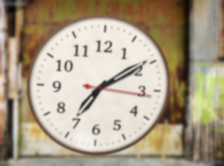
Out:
7.09.16
